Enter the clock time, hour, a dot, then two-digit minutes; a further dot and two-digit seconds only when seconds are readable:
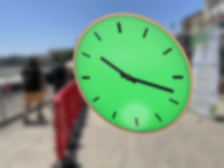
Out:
10.18
